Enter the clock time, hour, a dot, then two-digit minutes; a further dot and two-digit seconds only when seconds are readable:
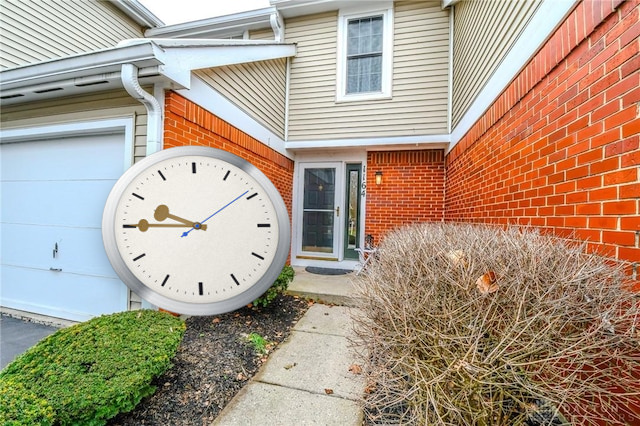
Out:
9.45.09
